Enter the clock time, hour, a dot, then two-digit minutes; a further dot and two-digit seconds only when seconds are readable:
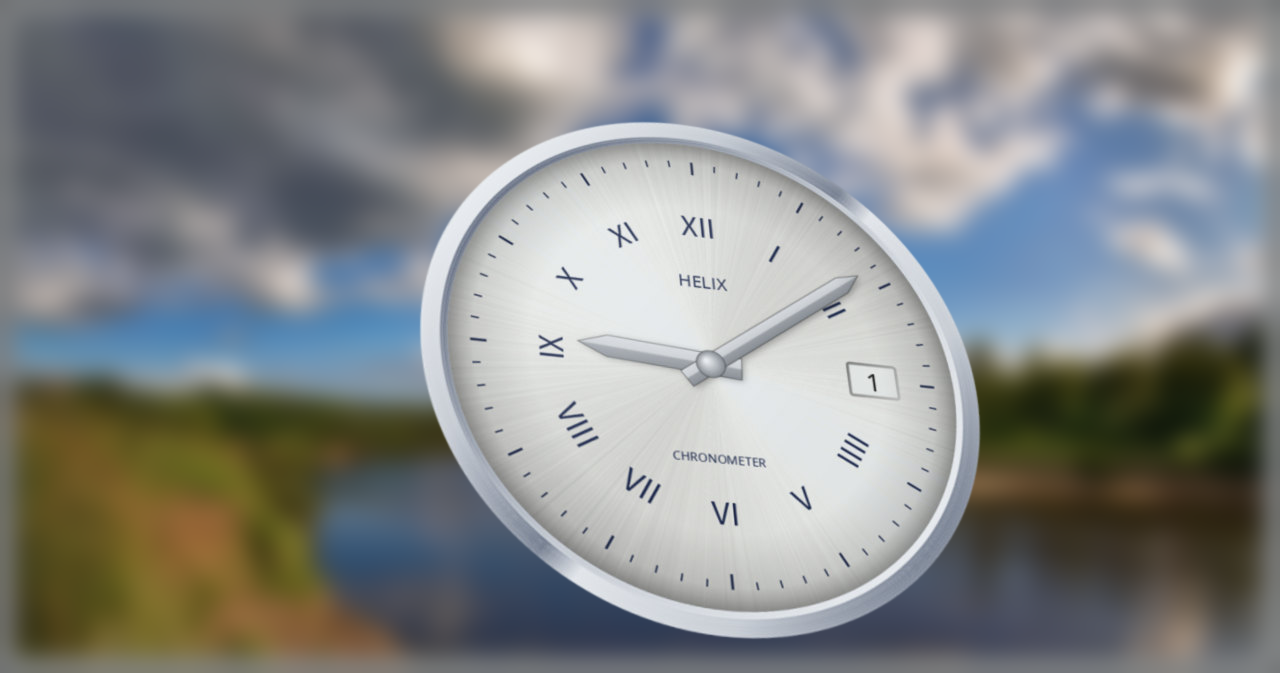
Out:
9.09
